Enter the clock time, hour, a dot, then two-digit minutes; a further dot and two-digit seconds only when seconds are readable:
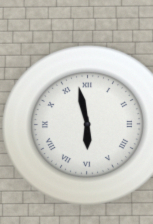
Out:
5.58
